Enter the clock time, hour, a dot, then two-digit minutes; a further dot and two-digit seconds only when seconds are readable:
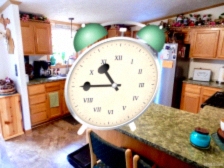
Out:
10.45
